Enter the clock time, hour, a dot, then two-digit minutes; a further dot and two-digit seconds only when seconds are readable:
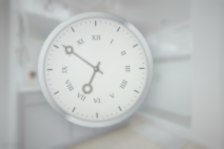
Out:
6.51
